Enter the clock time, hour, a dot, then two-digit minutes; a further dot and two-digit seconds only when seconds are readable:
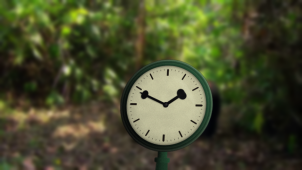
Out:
1.49
